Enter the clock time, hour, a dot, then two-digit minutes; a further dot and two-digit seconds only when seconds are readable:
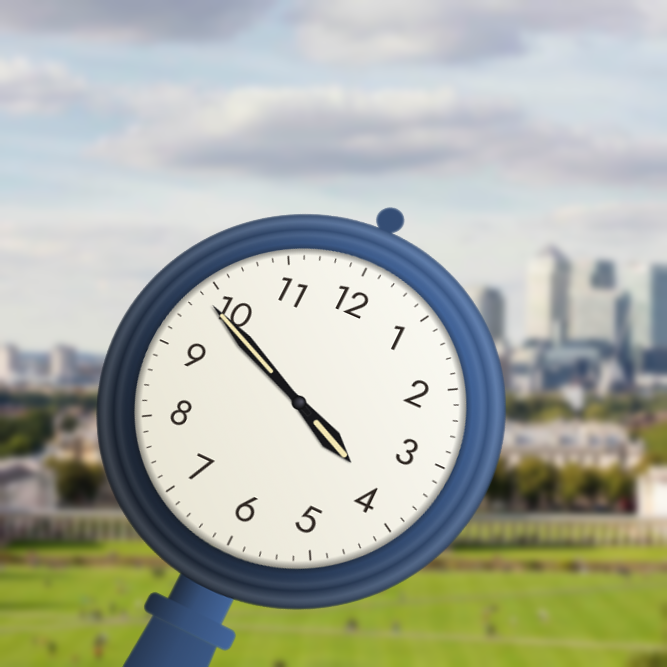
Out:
3.49
